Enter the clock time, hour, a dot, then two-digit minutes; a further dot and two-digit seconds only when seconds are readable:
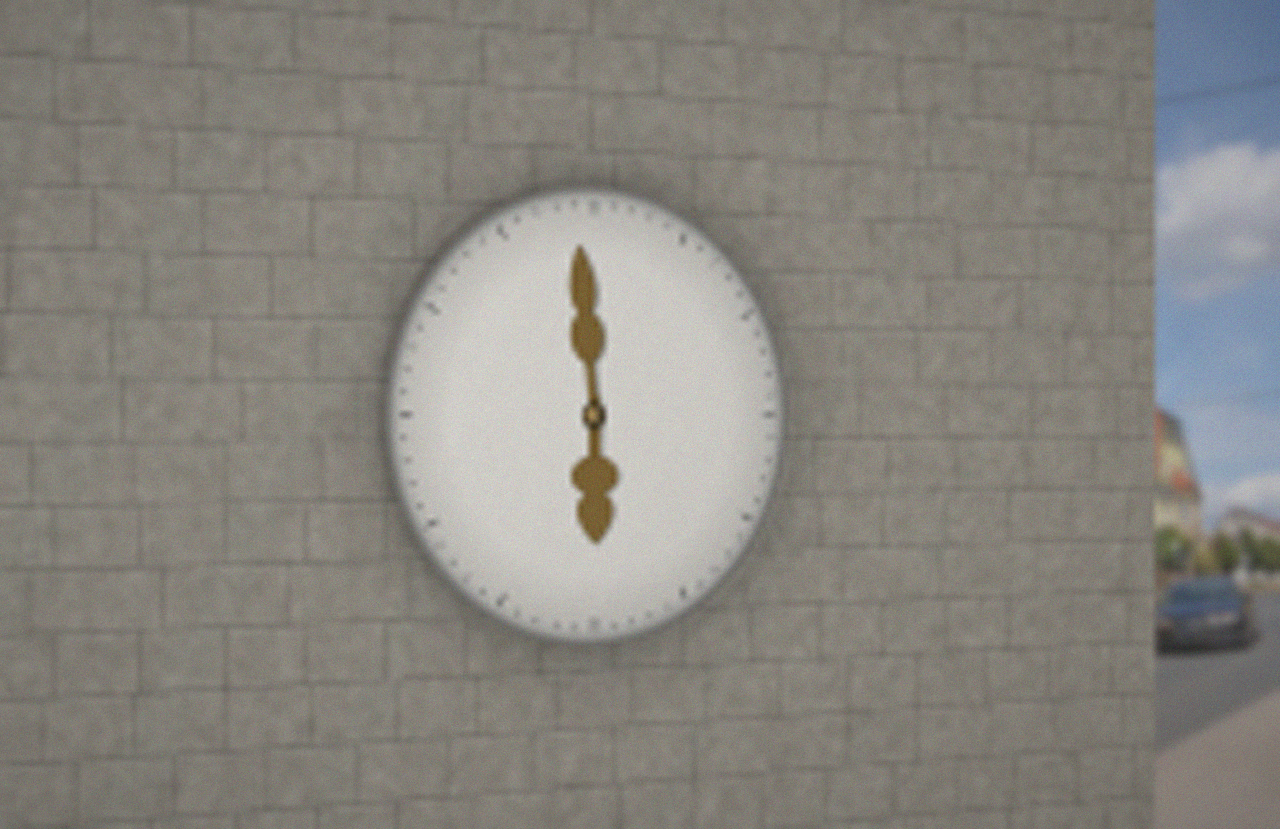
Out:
5.59
